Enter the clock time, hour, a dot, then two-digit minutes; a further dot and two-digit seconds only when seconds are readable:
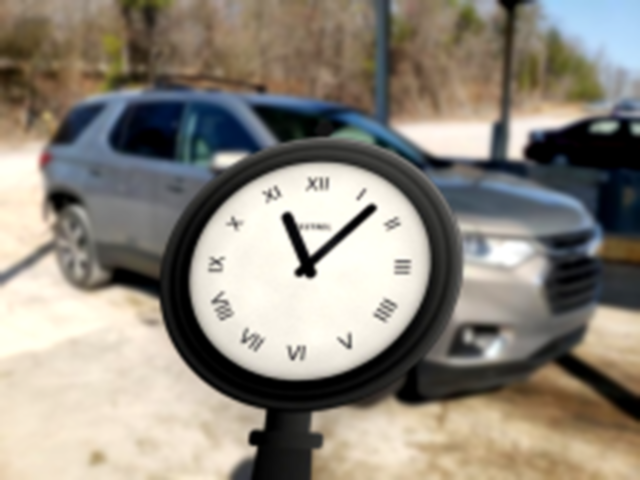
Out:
11.07
